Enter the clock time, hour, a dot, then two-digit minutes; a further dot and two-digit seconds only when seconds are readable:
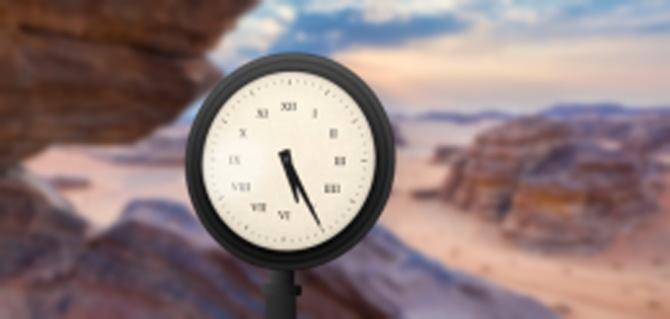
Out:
5.25
